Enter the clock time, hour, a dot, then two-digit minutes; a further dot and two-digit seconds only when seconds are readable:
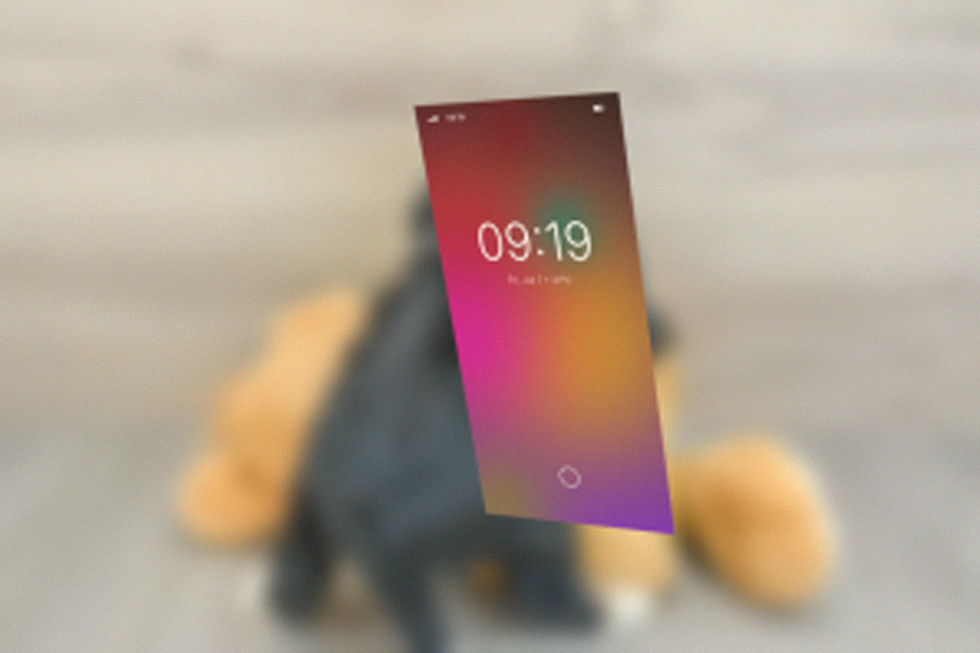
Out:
9.19
